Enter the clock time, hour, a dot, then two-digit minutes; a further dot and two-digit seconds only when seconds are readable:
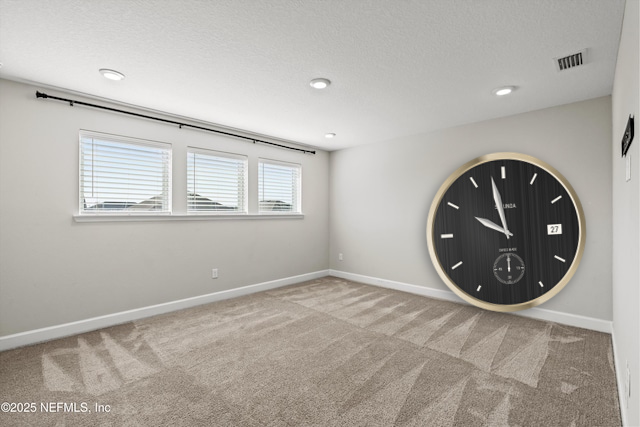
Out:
9.58
